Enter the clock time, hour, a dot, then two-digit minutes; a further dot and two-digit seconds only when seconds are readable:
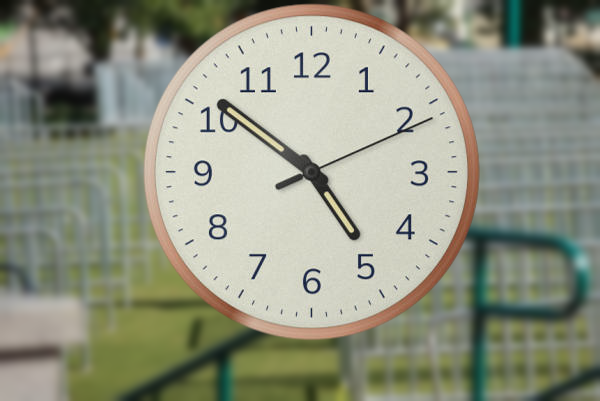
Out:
4.51.11
